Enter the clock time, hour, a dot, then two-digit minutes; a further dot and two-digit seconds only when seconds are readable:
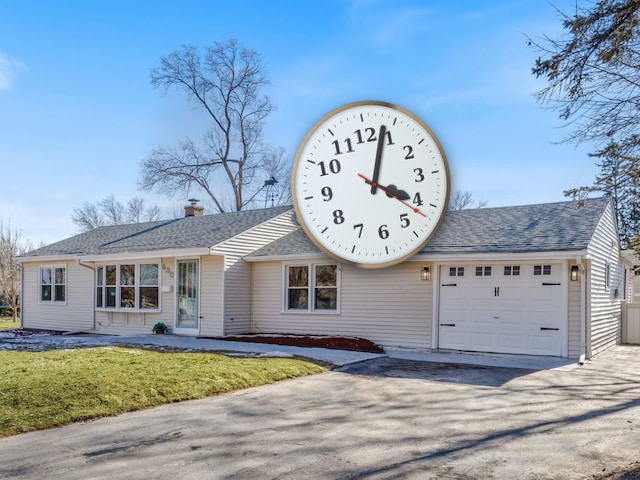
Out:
4.03.22
